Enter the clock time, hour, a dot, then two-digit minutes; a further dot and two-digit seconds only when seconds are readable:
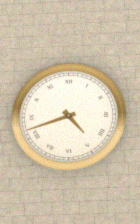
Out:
4.42
